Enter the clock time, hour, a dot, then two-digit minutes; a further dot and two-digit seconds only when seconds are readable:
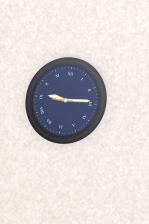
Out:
9.14
